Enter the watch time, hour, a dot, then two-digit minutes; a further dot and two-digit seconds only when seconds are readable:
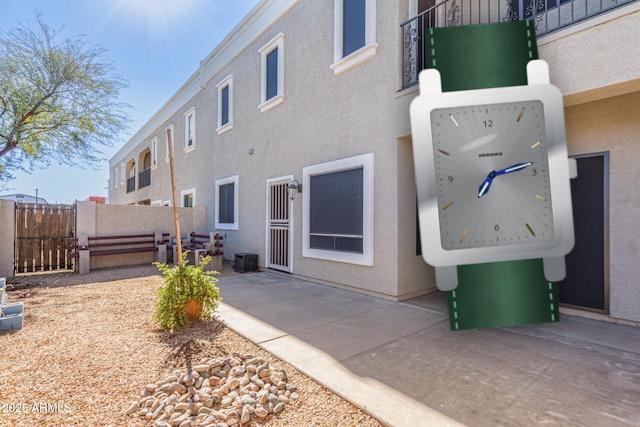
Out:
7.13
